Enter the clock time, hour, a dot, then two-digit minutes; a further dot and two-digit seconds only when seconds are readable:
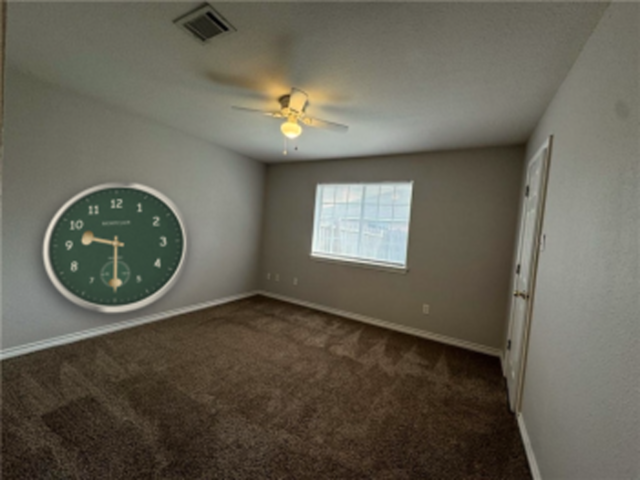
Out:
9.30
